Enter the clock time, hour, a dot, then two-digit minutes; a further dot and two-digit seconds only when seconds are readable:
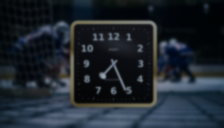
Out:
7.26
